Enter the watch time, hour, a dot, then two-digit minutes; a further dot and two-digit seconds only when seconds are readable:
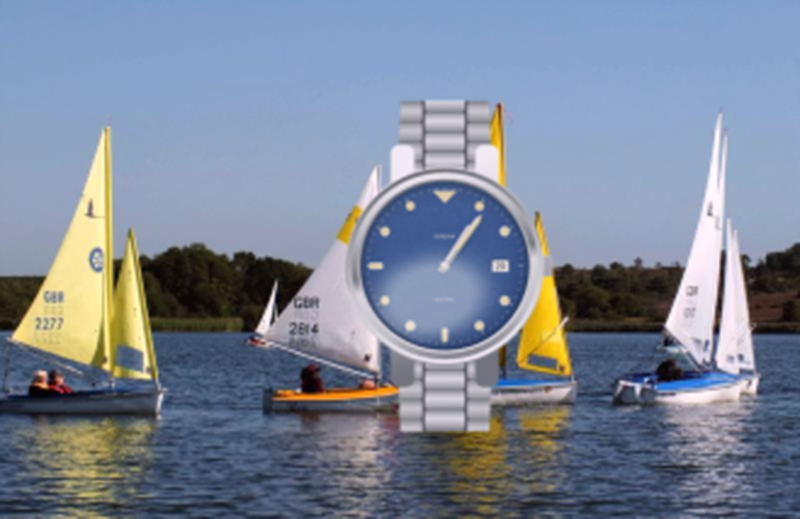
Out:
1.06
